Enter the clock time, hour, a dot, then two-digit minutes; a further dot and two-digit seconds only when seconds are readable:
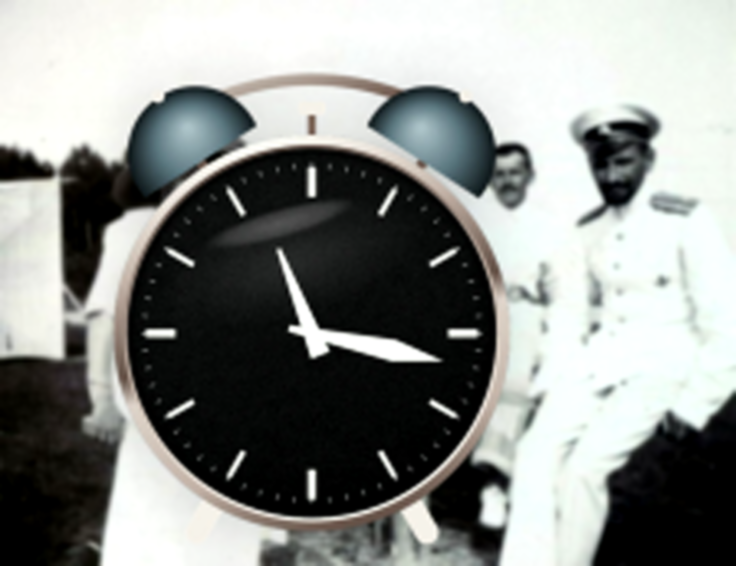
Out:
11.17
